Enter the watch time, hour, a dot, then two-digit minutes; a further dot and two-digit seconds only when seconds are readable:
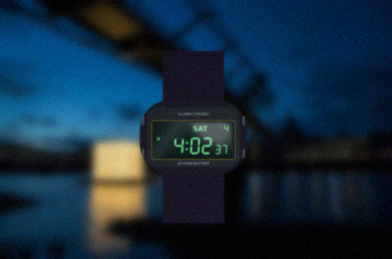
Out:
4.02.37
